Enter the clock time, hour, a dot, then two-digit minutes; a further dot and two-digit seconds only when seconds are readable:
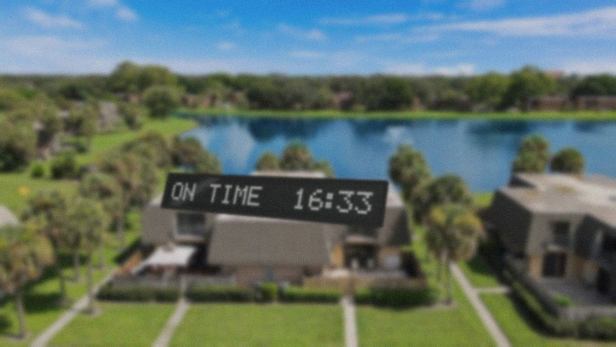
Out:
16.33
